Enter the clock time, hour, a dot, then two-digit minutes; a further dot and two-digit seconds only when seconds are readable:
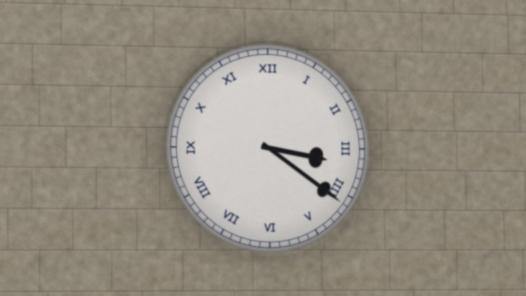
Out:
3.21
